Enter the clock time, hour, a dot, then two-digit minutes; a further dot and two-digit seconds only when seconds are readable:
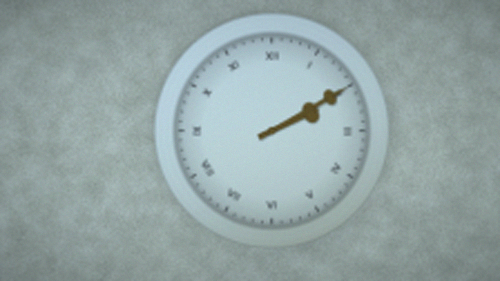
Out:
2.10
